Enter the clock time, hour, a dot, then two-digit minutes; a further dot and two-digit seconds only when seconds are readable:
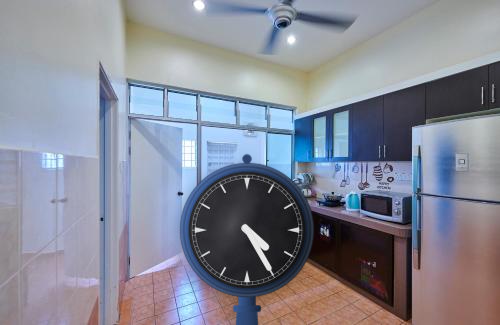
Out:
4.25
